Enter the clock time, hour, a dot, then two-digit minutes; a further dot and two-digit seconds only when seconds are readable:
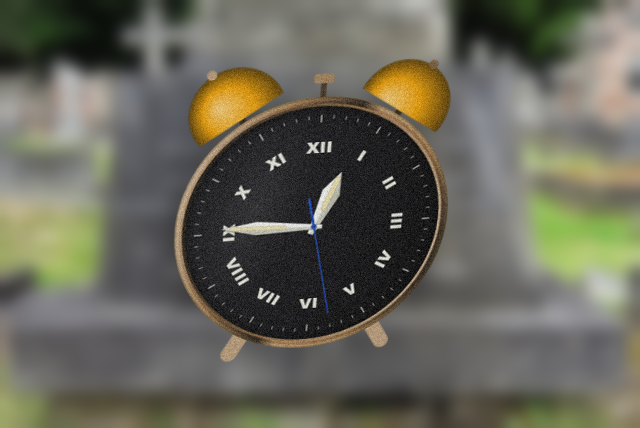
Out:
12.45.28
